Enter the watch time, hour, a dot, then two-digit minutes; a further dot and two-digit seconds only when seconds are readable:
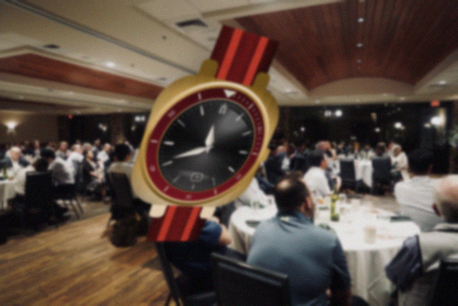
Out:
11.41
